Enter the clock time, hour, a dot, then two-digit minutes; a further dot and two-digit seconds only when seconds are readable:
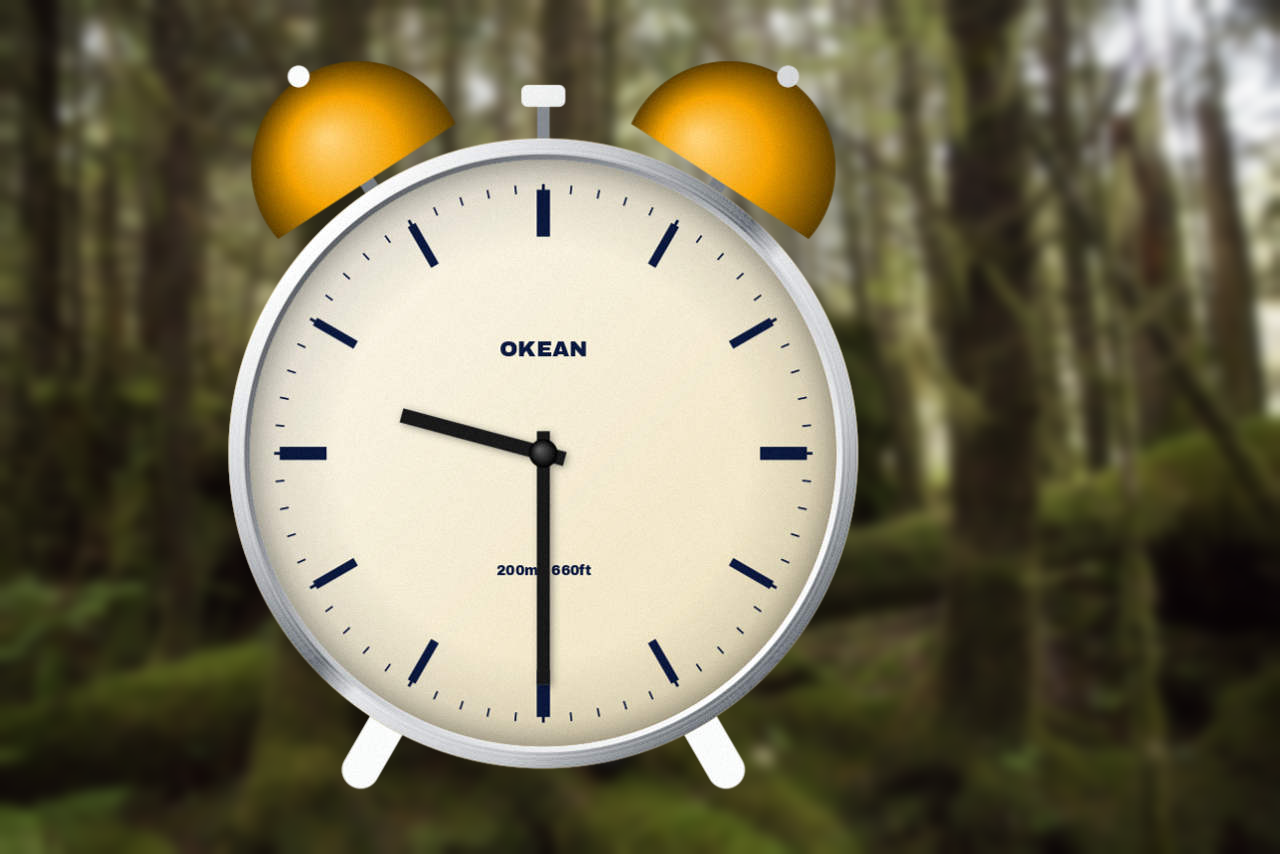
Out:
9.30
